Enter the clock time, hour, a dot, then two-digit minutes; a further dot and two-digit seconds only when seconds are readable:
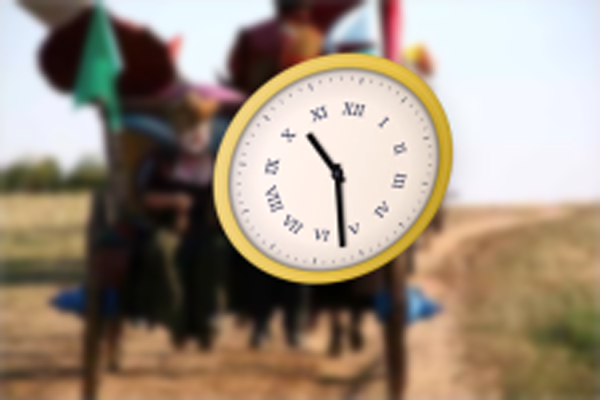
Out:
10.27
